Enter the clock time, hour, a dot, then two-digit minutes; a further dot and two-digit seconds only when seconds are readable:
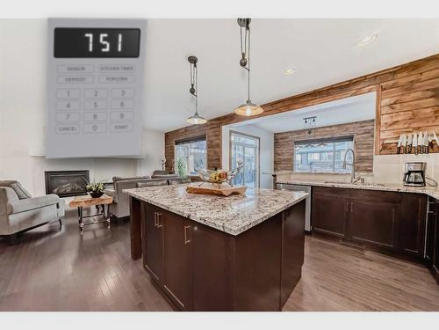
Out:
7.51
